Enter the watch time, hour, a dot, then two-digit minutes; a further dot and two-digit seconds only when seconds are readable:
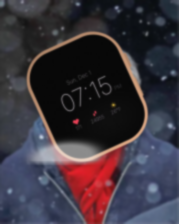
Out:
7.15
